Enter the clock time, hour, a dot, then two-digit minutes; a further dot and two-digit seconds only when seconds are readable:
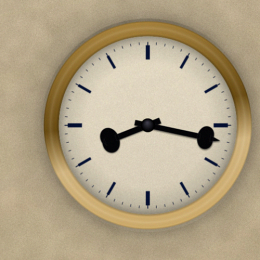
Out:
8.17
